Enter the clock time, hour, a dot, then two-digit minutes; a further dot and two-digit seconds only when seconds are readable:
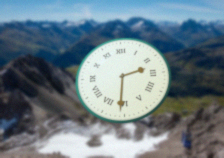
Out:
2.31
